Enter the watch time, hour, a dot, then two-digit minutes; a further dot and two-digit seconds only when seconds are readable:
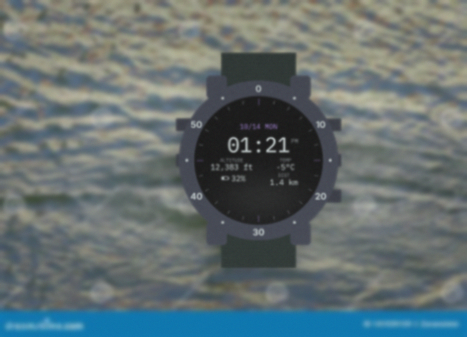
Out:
1.21
